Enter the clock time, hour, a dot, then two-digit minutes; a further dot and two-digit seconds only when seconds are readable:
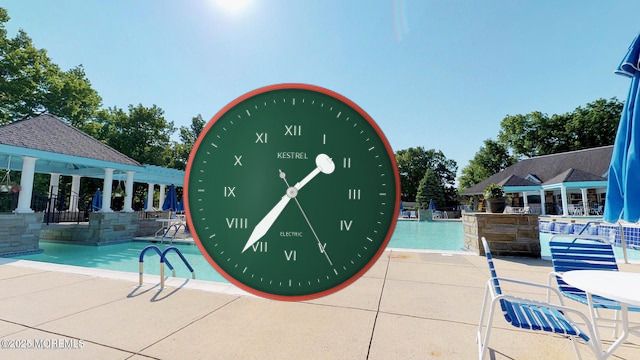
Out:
1.36.25
